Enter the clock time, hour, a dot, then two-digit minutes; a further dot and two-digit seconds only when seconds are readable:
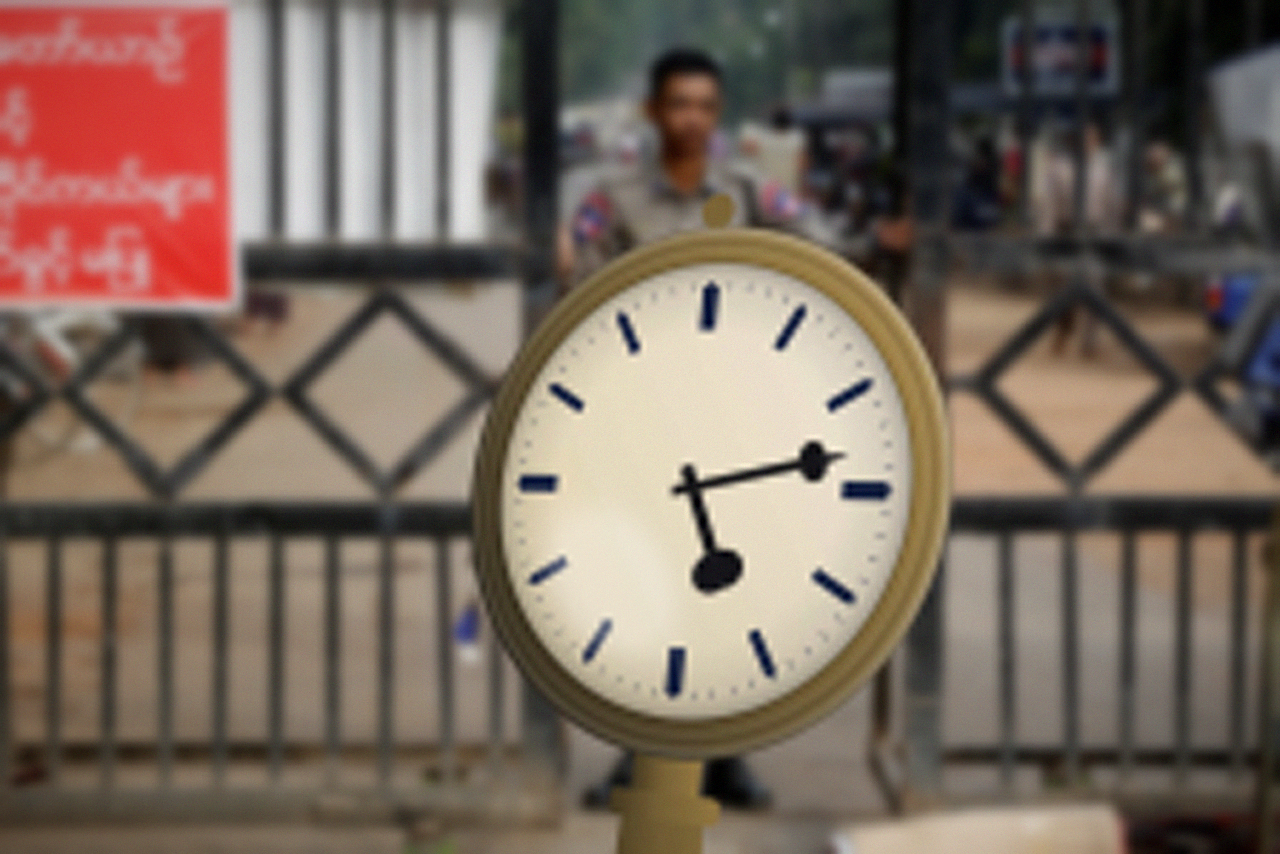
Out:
5.13
